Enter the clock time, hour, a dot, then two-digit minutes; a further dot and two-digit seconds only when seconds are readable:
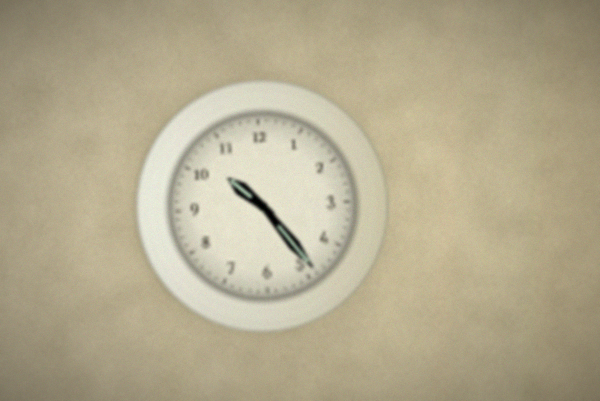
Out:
10.24
